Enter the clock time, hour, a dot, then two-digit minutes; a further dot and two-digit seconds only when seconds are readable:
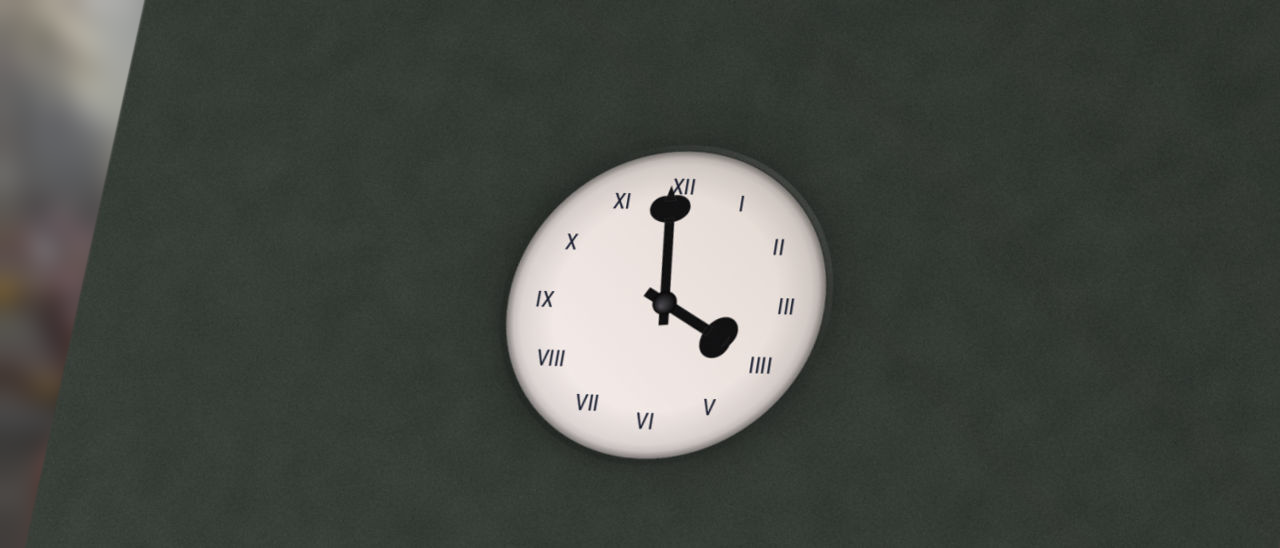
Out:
3.59
